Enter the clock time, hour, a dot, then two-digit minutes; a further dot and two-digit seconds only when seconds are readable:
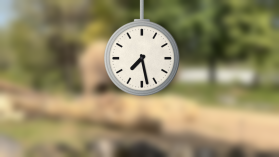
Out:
7.28
